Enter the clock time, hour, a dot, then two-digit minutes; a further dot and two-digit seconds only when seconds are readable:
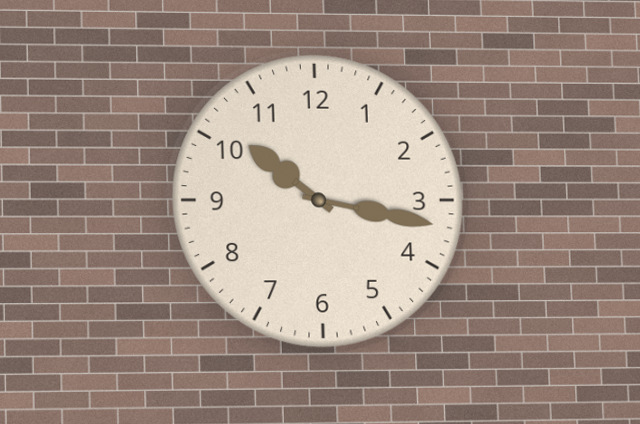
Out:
10.17
